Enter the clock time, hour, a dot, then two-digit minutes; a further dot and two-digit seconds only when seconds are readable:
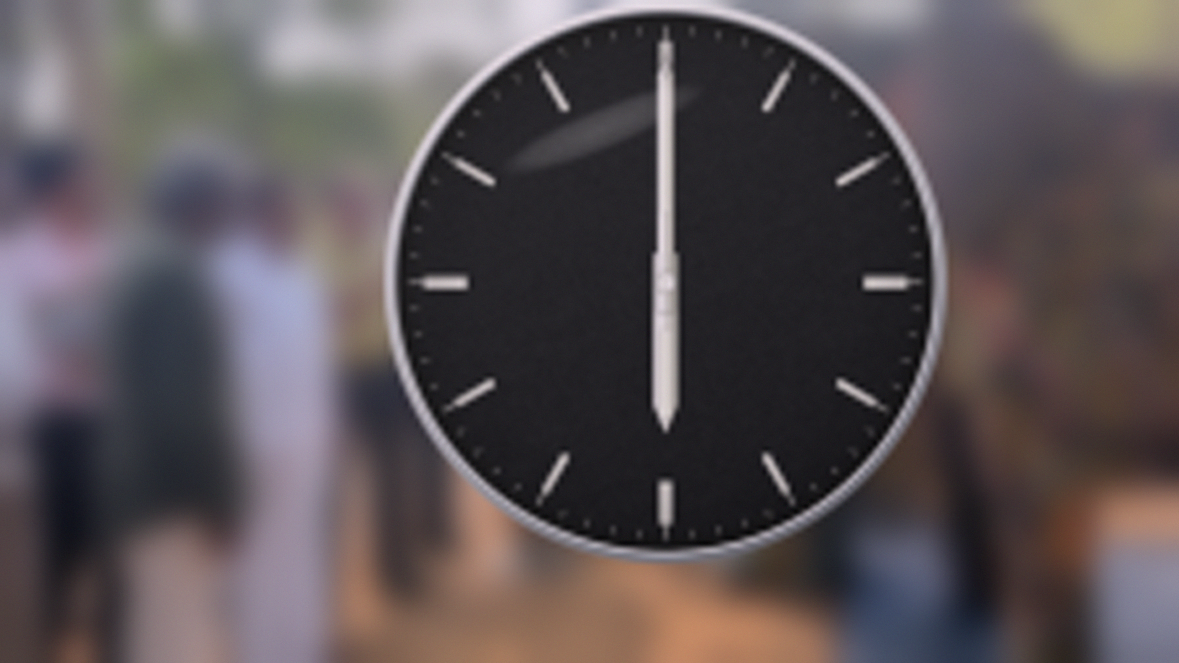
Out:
6.00
